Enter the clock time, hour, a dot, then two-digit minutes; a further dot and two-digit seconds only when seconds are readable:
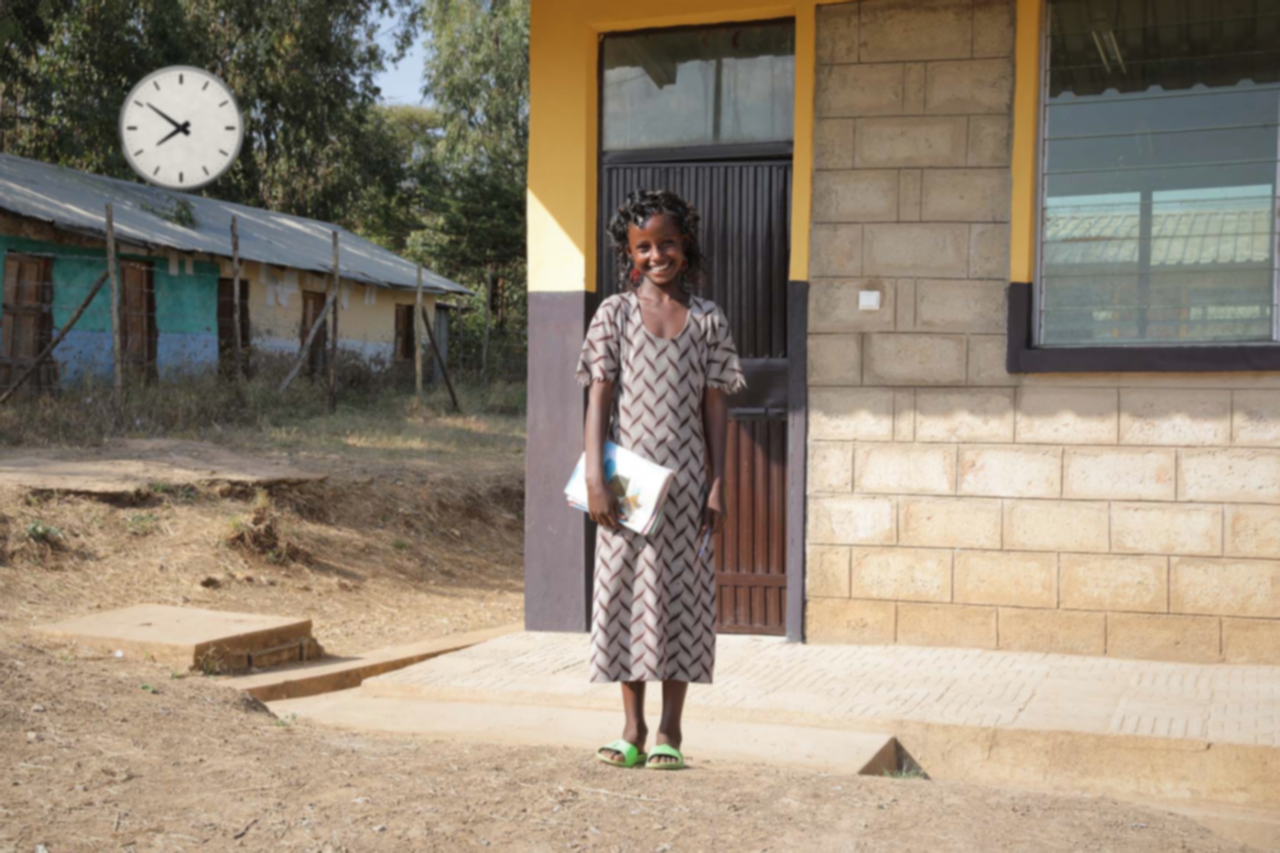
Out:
7.51
